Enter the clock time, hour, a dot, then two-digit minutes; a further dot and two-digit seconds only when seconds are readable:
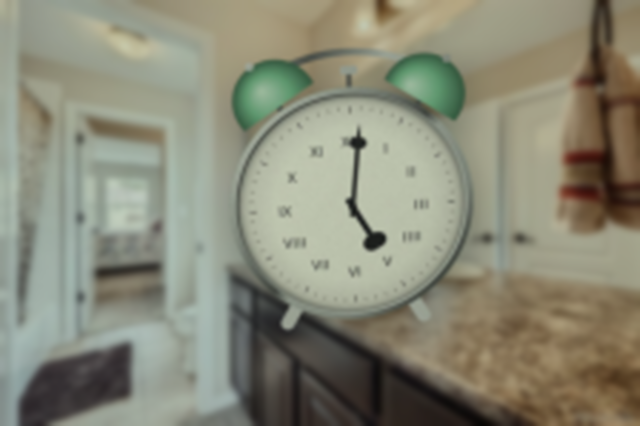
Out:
5.01
